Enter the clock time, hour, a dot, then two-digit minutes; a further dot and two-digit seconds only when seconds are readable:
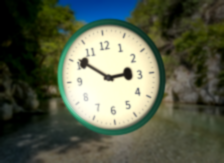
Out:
2.51
